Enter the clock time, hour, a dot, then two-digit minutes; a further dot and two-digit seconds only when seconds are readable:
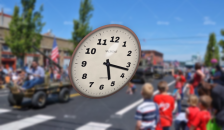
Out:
5.17
